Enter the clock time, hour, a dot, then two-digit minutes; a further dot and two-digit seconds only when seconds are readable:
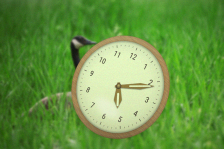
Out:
5.11
